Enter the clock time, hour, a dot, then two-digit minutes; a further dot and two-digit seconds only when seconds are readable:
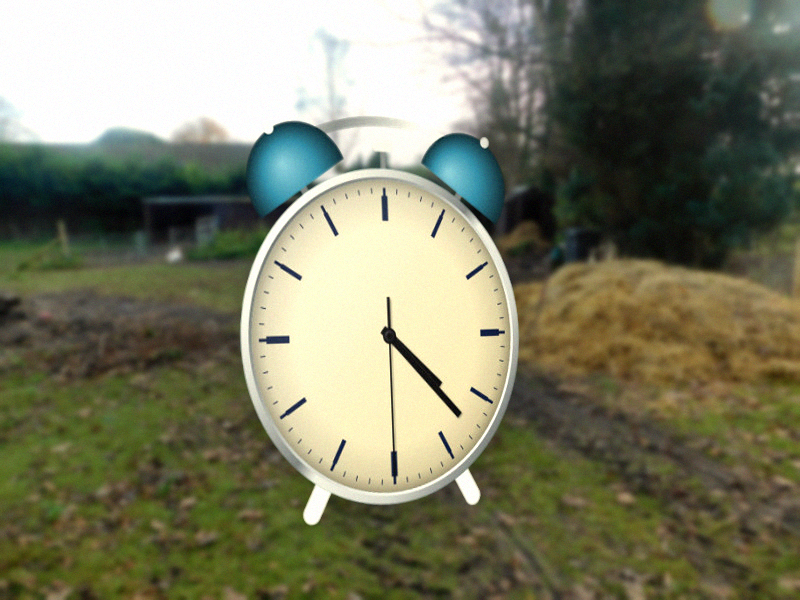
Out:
4.22.30
